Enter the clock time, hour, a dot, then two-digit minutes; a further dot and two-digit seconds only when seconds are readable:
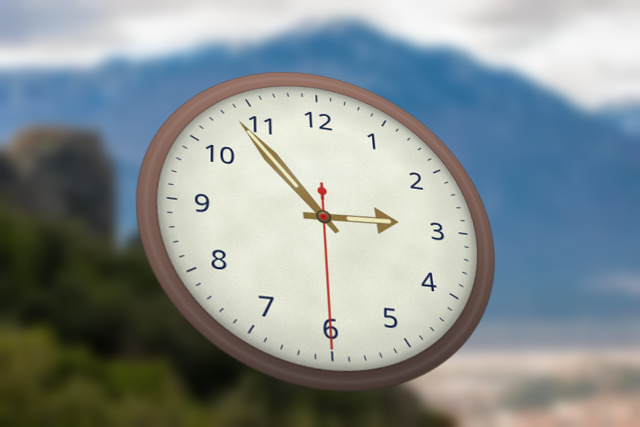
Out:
2.53.30
